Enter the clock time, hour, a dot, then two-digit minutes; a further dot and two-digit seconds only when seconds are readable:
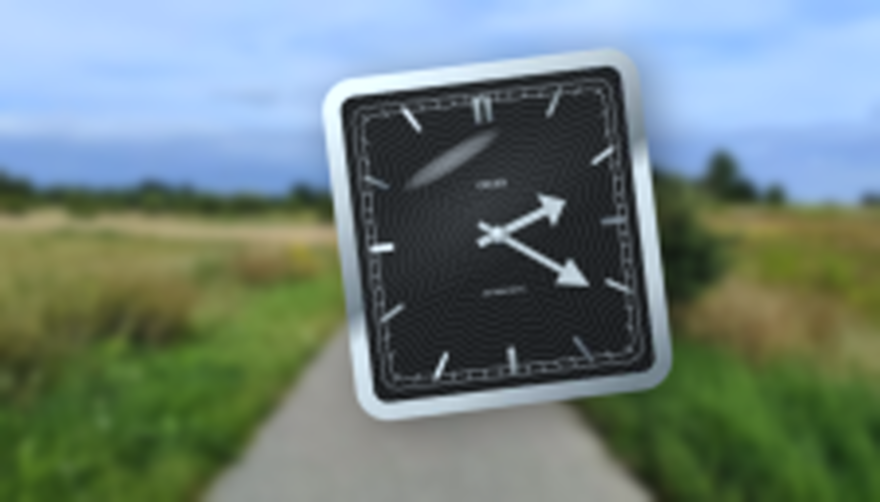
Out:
2.21
